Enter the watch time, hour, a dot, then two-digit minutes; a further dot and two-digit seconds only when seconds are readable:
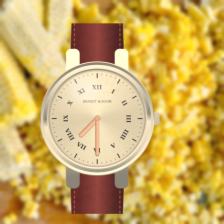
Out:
7.30
